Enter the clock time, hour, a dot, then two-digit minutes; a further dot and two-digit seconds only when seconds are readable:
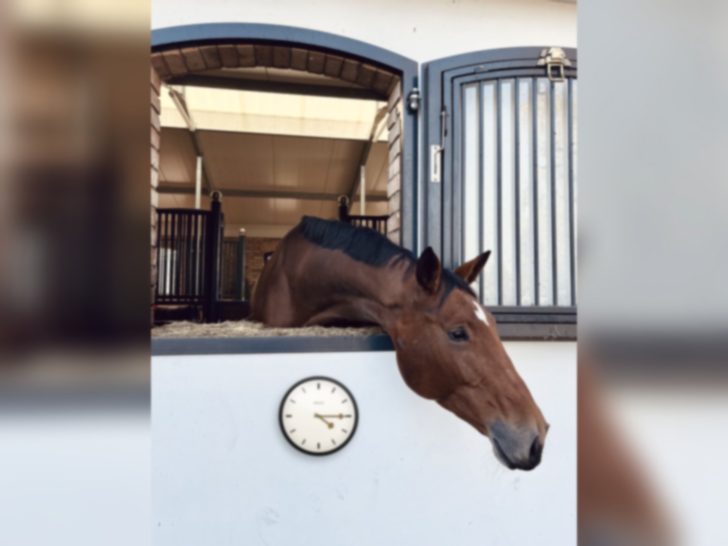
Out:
4.15
